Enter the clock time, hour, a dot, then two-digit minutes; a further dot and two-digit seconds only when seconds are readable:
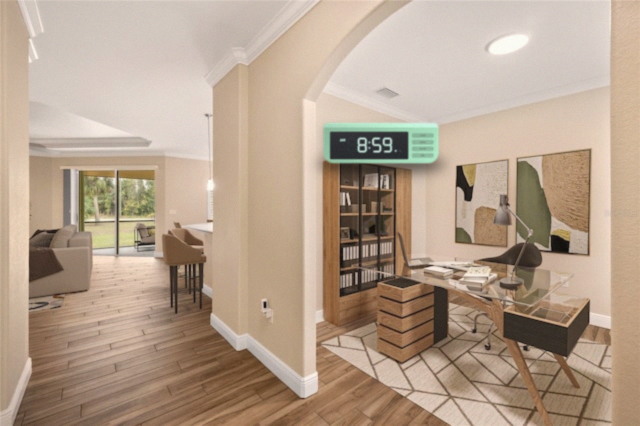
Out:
8.59
